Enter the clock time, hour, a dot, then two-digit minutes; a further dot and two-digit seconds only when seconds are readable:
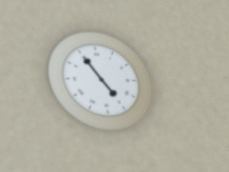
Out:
4.55
